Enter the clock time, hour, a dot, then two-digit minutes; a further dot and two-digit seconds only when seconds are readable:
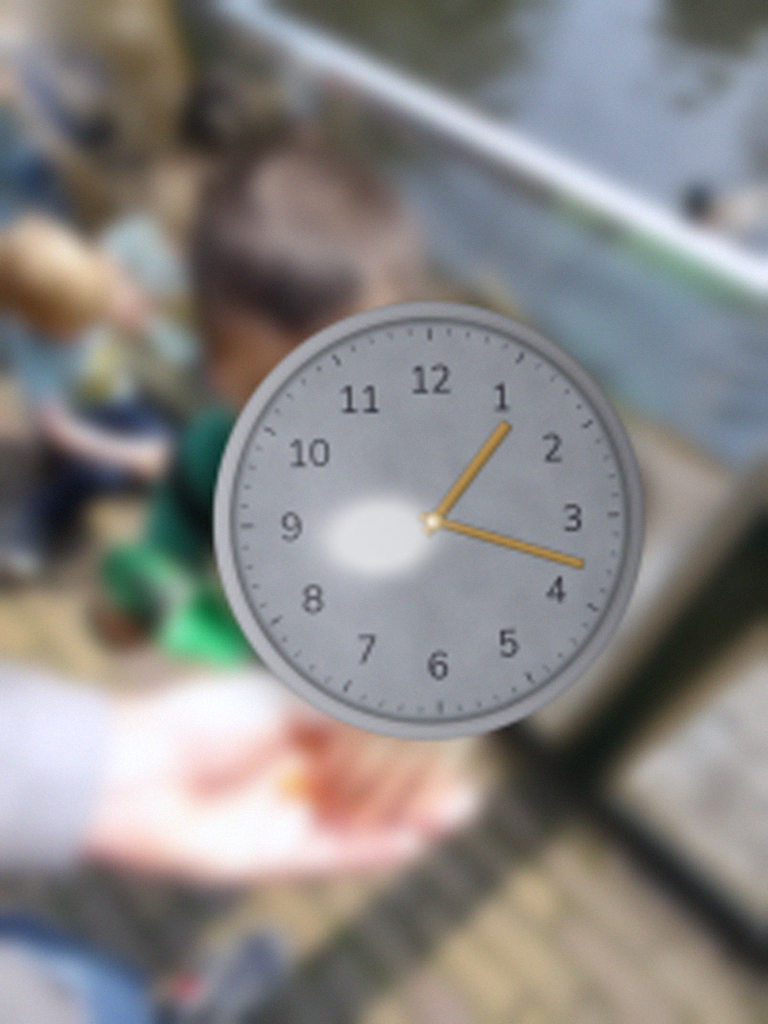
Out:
1.18
